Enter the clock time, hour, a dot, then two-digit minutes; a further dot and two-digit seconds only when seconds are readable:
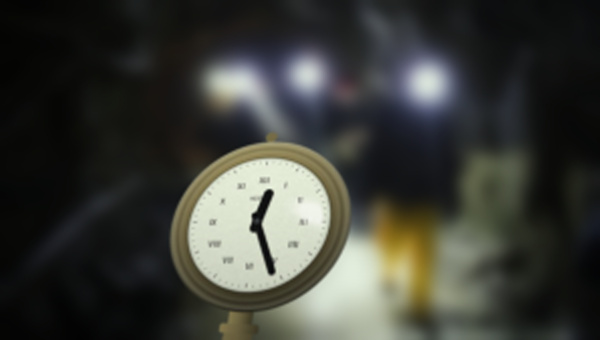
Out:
12.26
